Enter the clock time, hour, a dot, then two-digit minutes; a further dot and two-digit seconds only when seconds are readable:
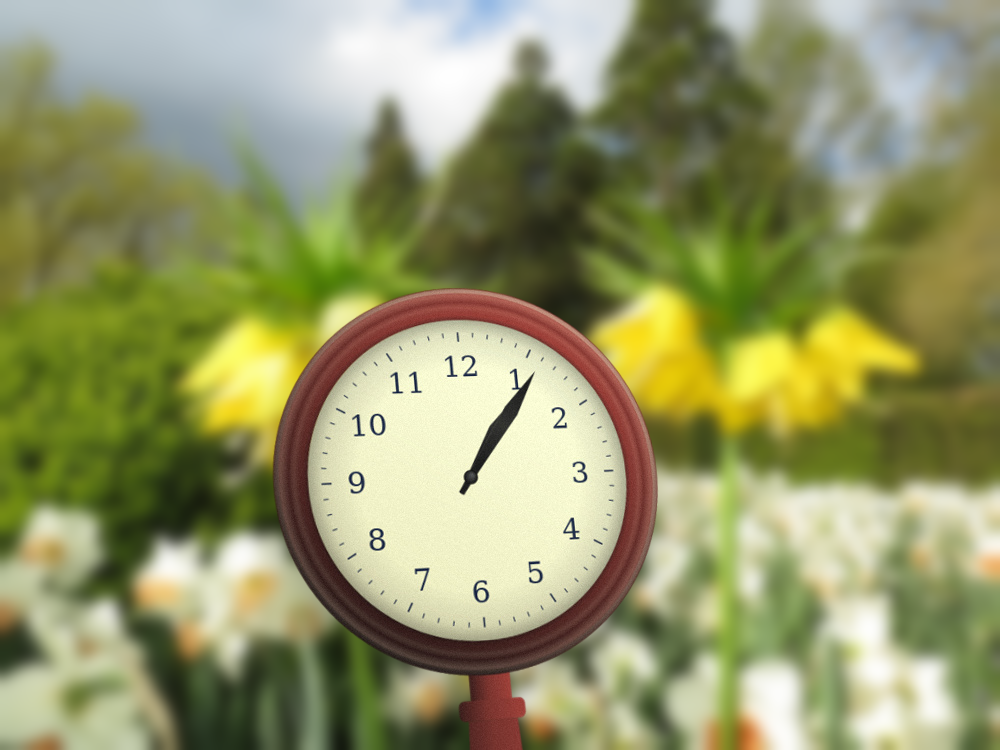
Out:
1.06
